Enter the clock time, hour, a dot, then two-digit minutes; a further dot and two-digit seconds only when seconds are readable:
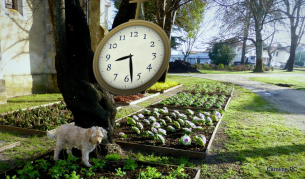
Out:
8.28
